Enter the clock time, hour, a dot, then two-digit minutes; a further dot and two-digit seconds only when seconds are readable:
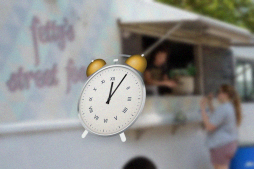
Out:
12.05
